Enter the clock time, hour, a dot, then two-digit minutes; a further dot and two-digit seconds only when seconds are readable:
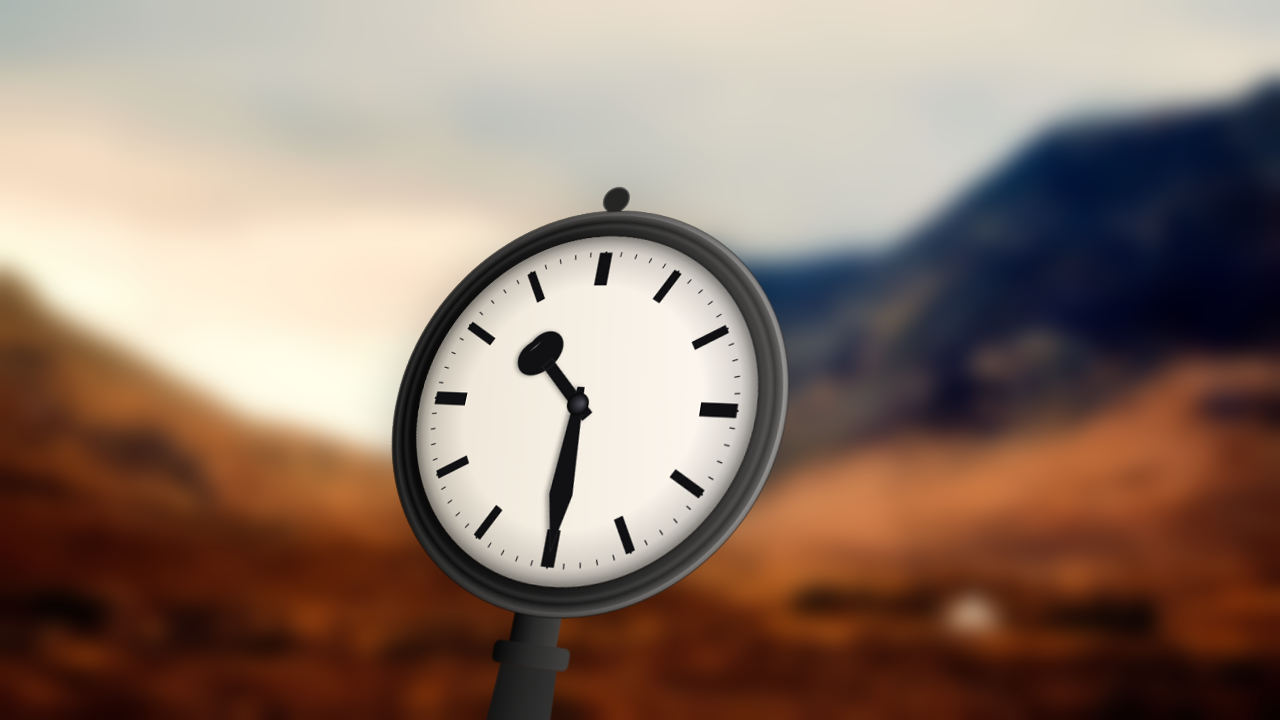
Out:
10.30
